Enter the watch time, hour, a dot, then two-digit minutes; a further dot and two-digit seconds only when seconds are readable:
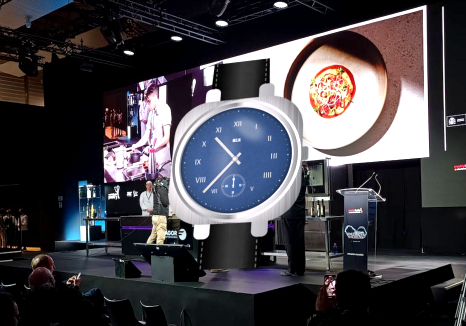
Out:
10.37
